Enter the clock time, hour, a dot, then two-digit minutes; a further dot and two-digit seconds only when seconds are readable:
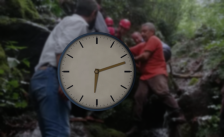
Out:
6.12
